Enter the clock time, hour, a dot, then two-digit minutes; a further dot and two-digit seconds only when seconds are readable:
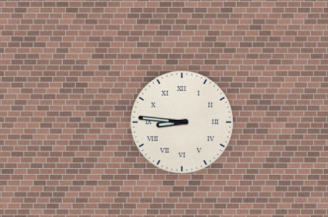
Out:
8.46
